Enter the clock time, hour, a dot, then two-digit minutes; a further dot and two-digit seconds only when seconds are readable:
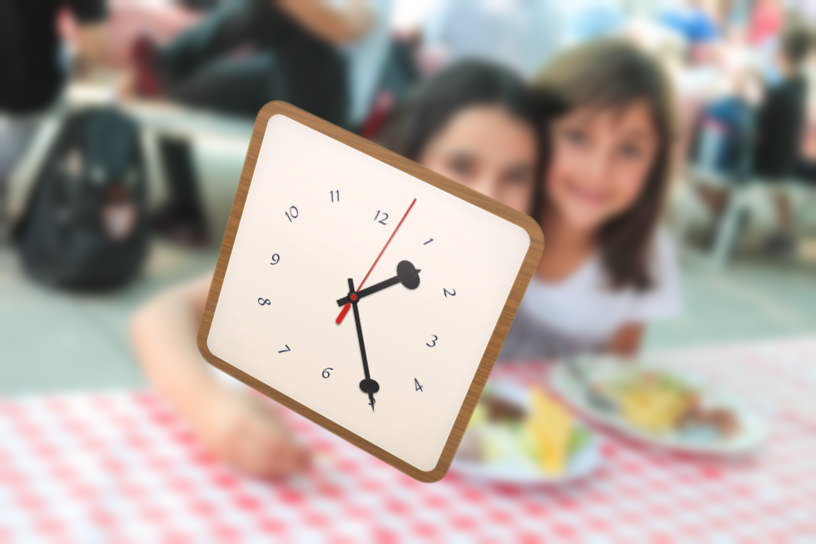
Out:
1.25.02
